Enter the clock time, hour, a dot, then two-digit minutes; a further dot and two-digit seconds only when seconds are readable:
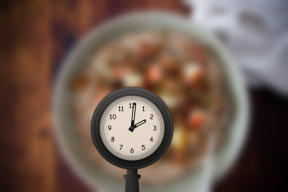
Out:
2.01
